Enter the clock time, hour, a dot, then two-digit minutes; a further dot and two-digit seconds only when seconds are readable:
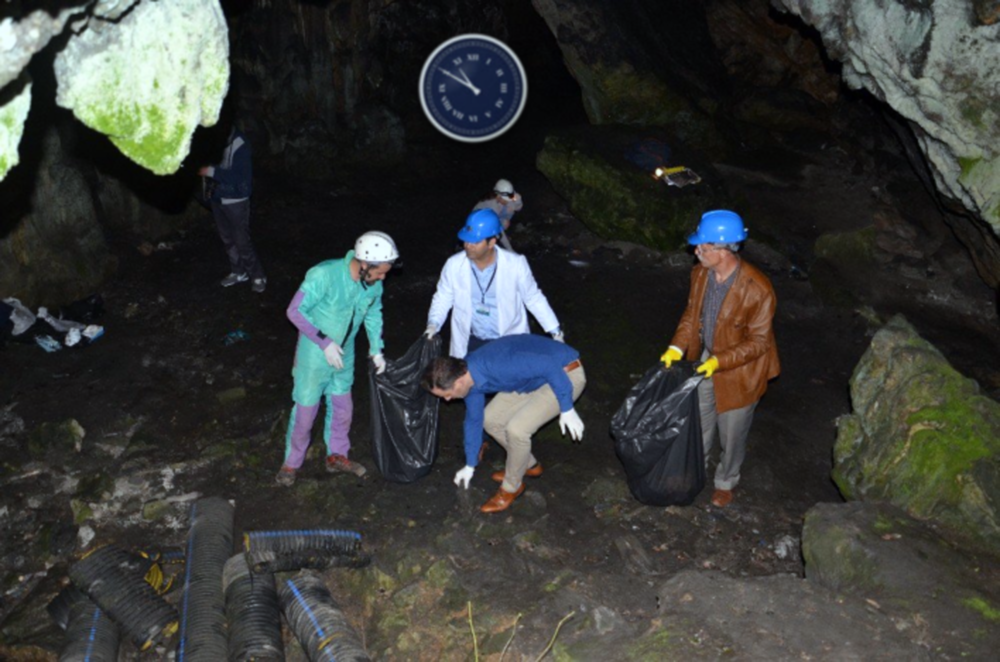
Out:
10.50
